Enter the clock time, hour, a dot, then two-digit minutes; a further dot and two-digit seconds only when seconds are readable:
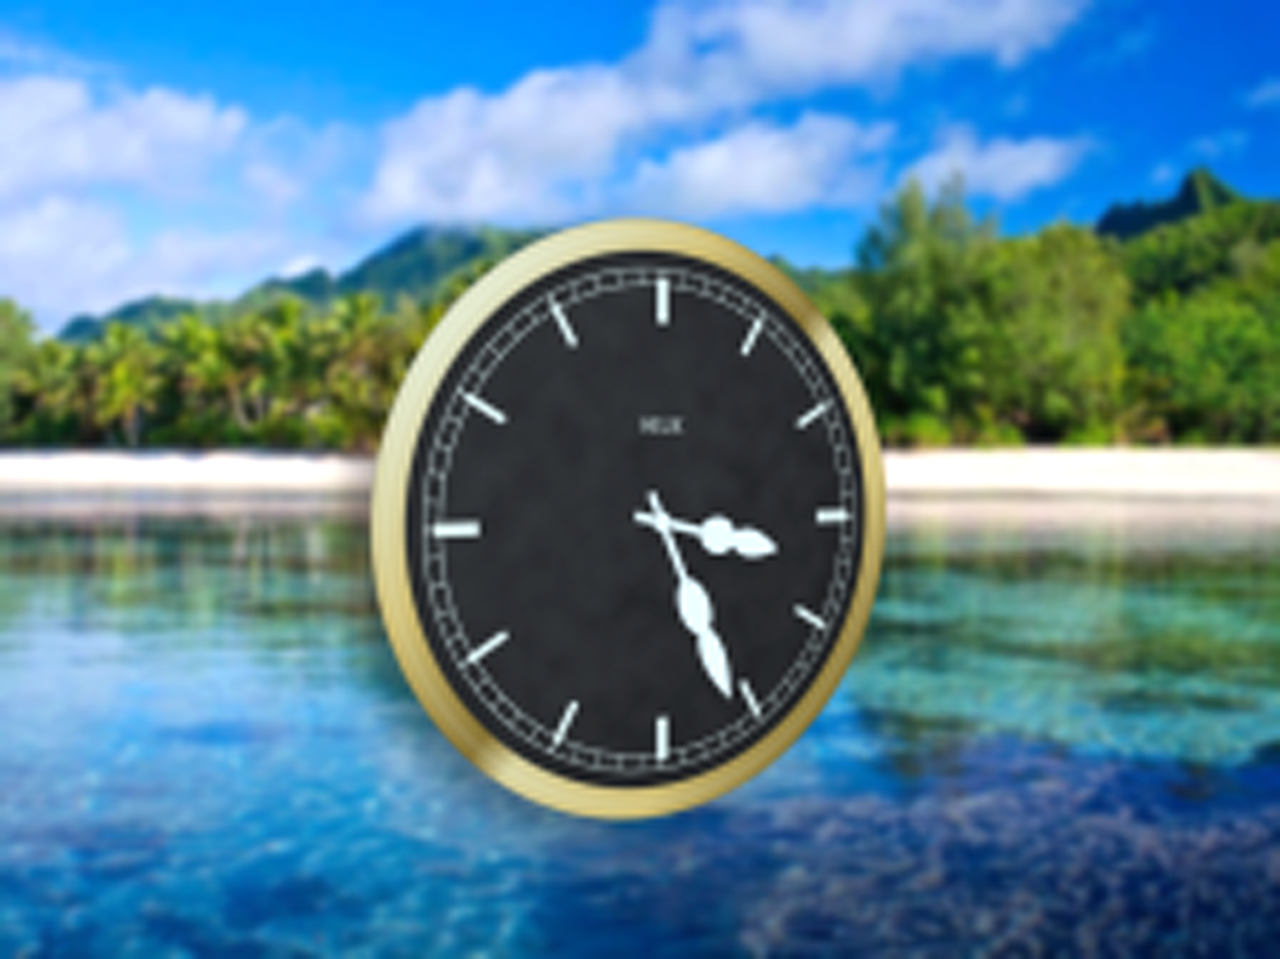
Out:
3.26
